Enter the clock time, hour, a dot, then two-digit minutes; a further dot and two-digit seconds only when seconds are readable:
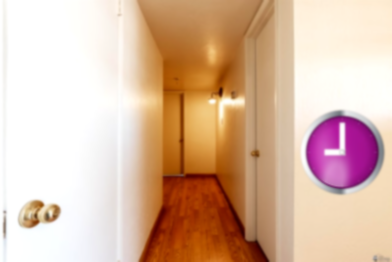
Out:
9.00
